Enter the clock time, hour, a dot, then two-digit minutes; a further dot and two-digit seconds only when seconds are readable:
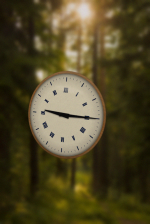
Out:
9.15
